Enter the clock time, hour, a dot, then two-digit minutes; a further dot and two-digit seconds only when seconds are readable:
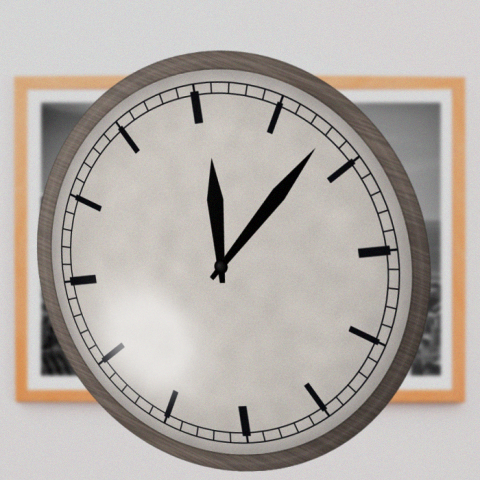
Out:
12.08
